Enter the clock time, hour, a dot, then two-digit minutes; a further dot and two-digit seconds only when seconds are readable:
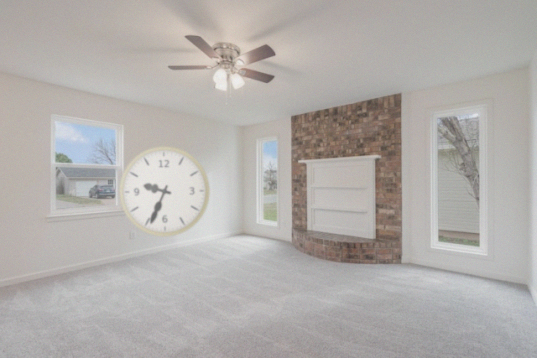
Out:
9.34
